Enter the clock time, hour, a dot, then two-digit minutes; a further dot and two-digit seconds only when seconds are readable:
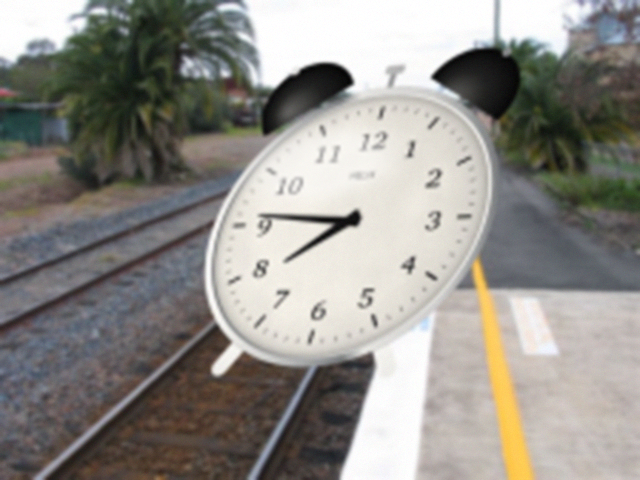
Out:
7.46
